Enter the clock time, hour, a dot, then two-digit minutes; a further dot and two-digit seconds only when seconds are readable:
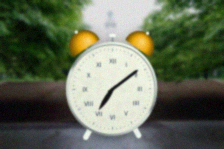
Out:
7.09
